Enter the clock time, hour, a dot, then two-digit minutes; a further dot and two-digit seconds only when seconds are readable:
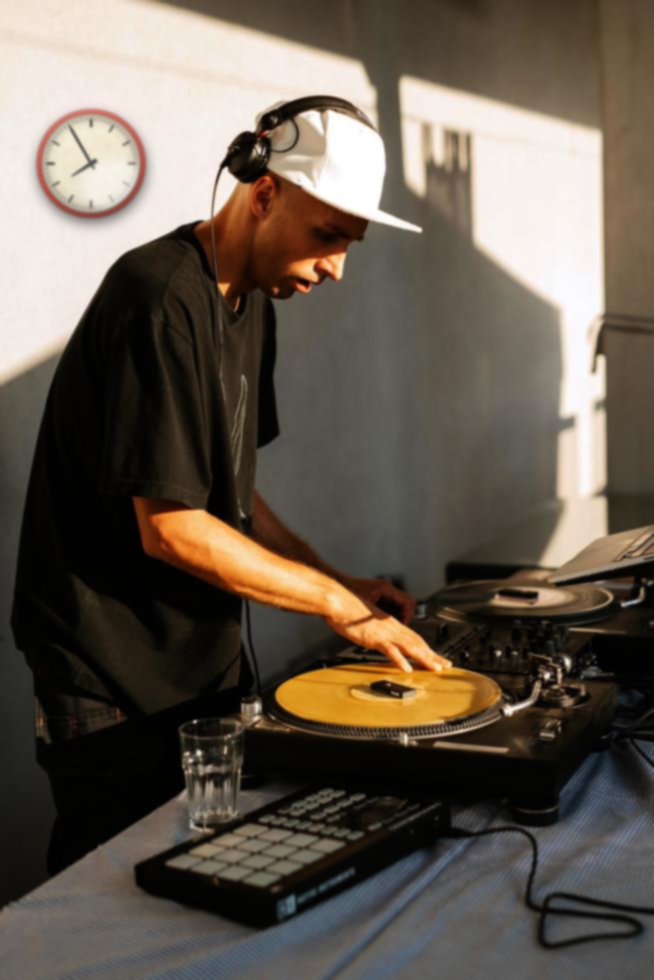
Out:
7.55
